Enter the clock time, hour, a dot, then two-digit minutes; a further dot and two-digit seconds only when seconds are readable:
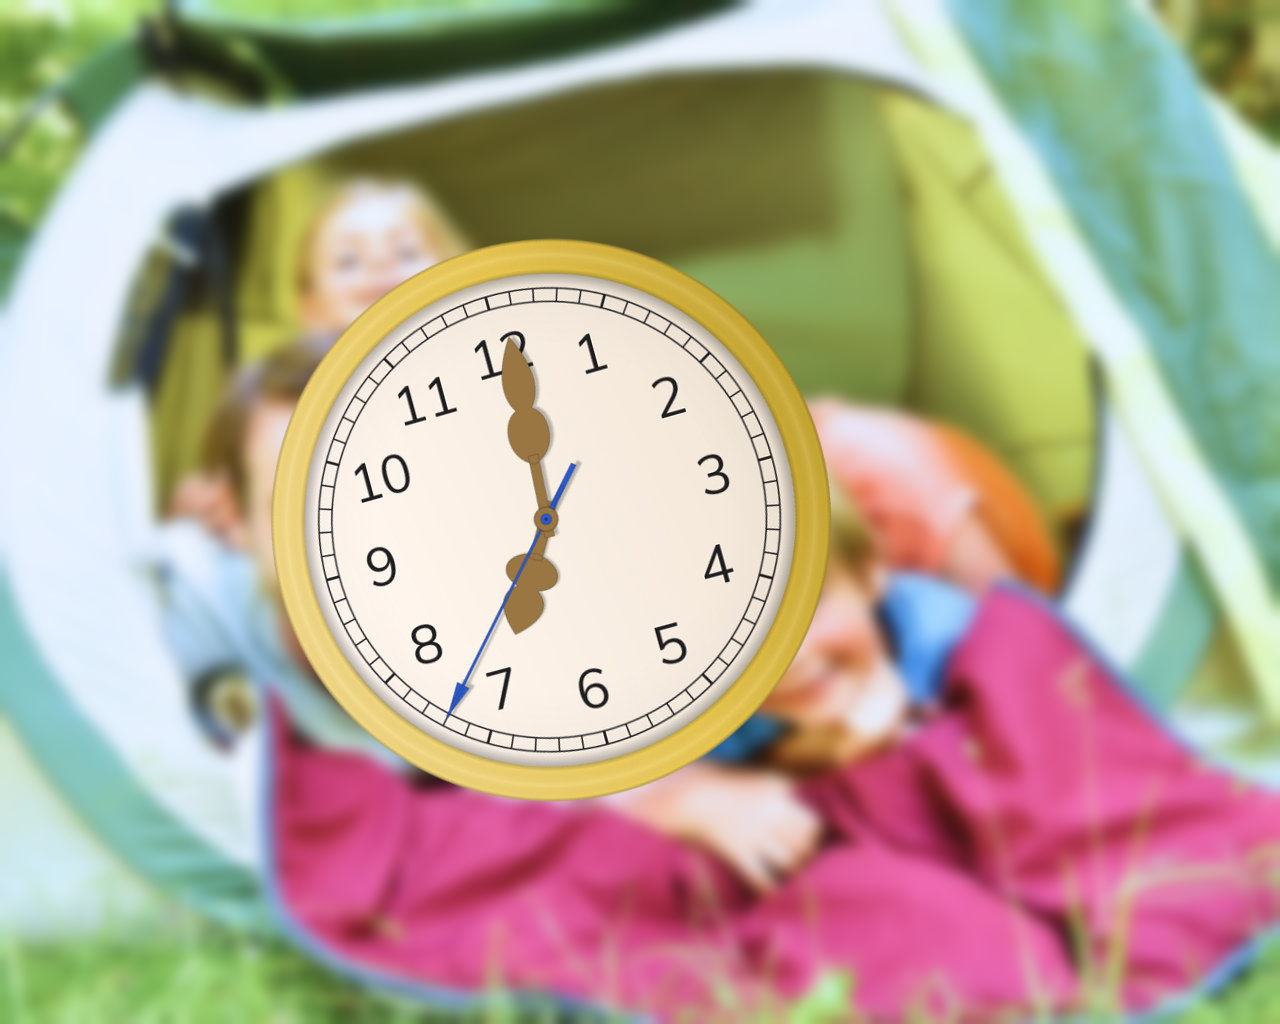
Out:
7.00.37
